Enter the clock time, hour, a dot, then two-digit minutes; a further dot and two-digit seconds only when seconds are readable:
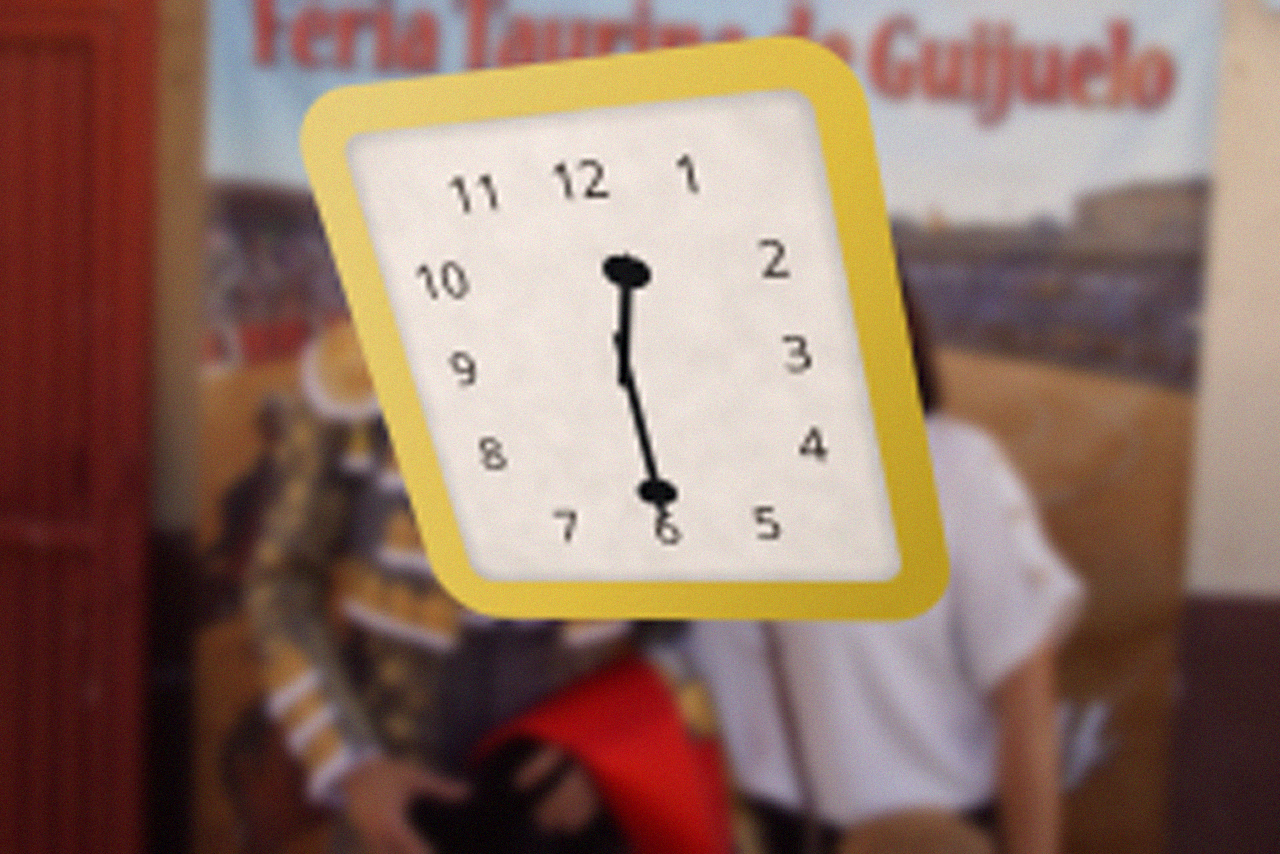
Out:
12.30
